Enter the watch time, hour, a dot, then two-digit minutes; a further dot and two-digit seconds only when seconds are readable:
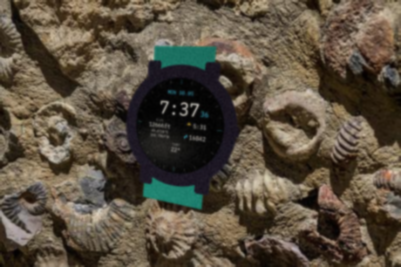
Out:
7.37
